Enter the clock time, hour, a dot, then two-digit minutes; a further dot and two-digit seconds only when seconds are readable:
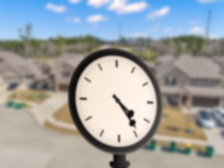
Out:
4.24
